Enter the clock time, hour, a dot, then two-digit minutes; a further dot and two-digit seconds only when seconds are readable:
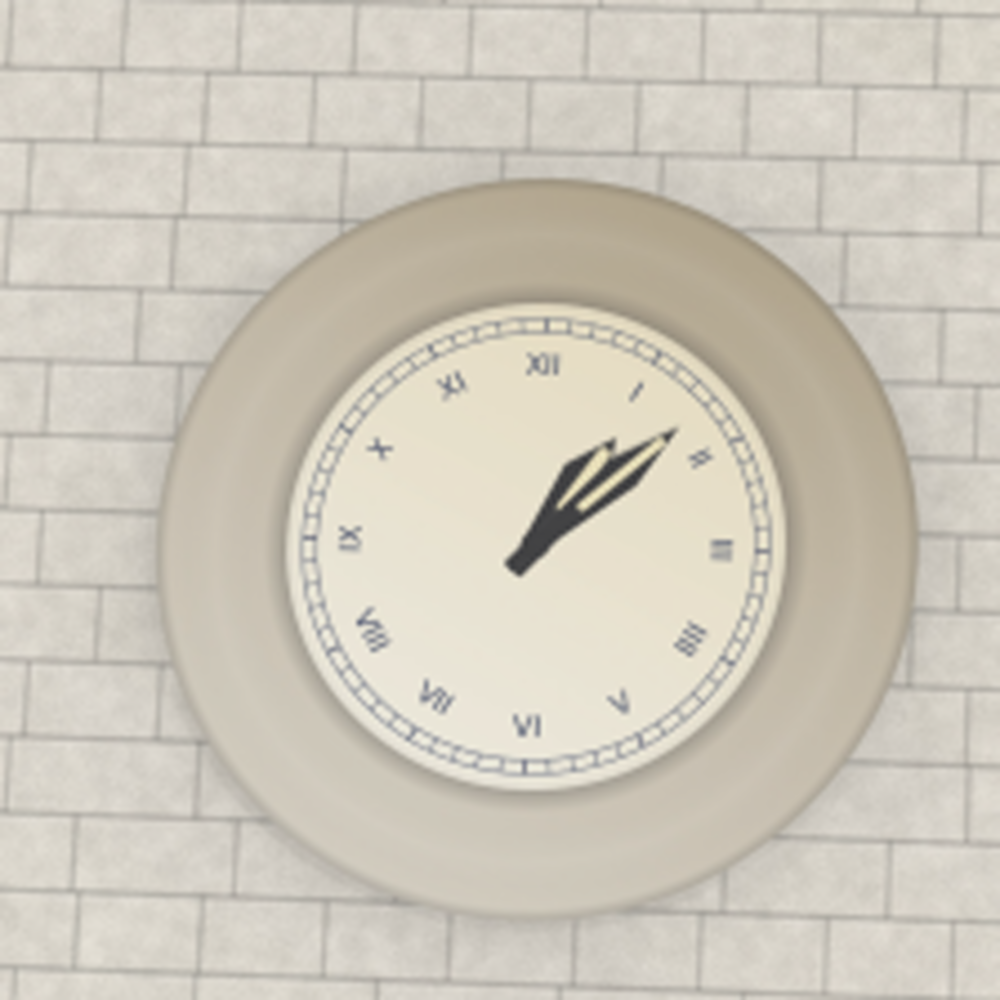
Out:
1.08
